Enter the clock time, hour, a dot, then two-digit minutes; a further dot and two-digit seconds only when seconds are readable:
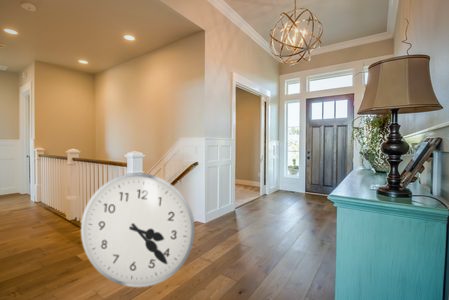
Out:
3.22
